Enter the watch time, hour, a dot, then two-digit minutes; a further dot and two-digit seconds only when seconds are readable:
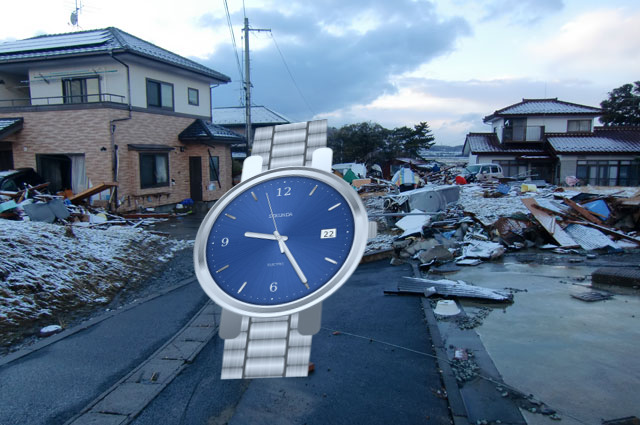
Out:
9.24.57
